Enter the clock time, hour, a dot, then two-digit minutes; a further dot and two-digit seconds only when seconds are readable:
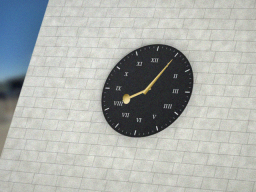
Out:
8.05
